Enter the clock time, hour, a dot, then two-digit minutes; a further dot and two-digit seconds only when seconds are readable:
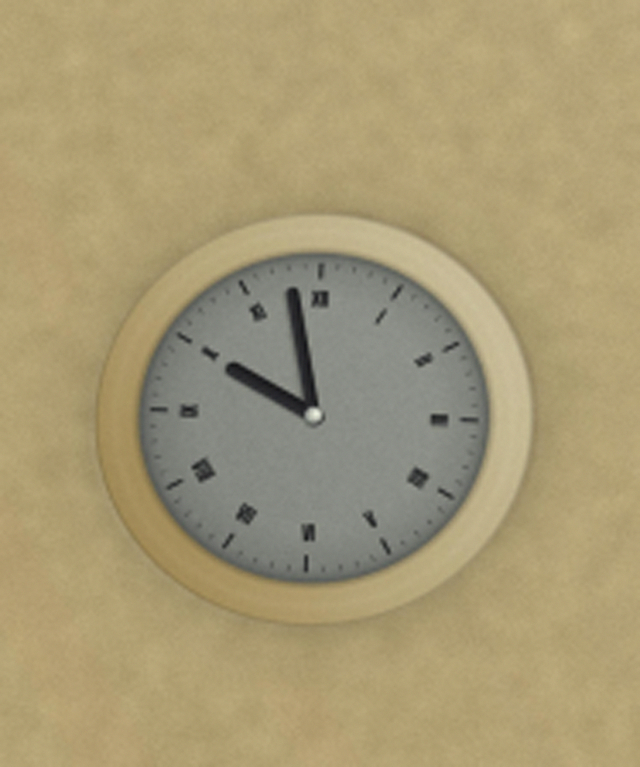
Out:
9.58
